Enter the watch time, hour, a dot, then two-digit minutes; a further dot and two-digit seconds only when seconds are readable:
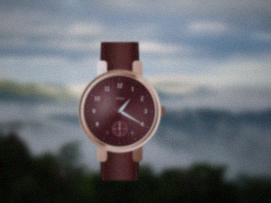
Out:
1.20
